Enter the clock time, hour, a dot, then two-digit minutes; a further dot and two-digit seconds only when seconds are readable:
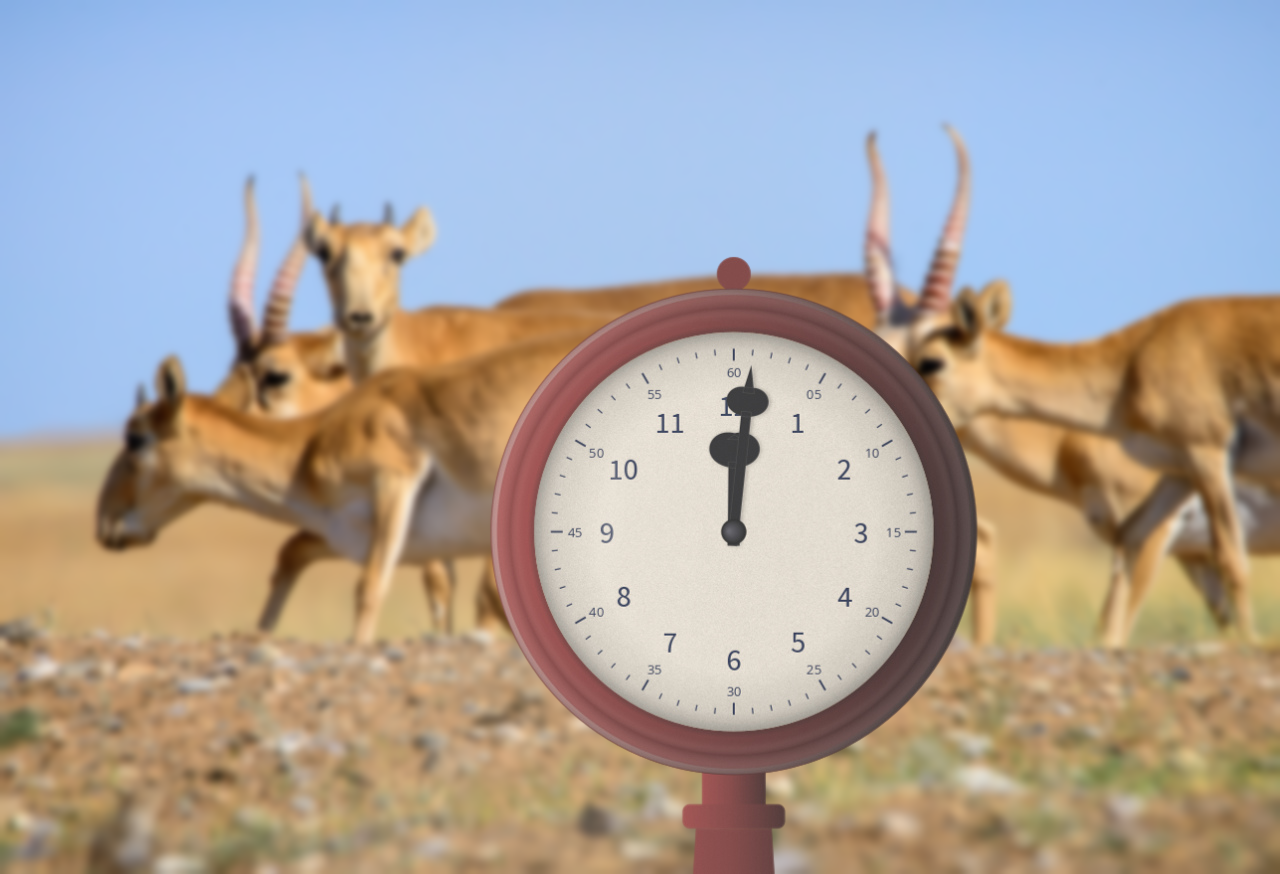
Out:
12.01
